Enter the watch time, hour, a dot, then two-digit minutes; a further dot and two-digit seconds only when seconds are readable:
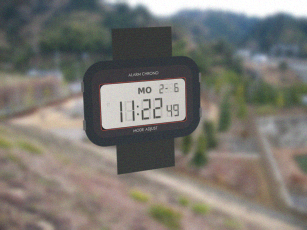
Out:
11.22.49
